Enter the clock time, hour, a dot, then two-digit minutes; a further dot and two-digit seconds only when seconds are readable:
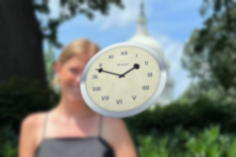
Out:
1.48
